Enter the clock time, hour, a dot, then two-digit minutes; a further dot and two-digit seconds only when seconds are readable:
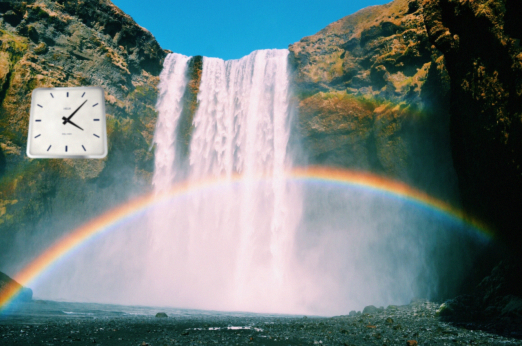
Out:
4.07
